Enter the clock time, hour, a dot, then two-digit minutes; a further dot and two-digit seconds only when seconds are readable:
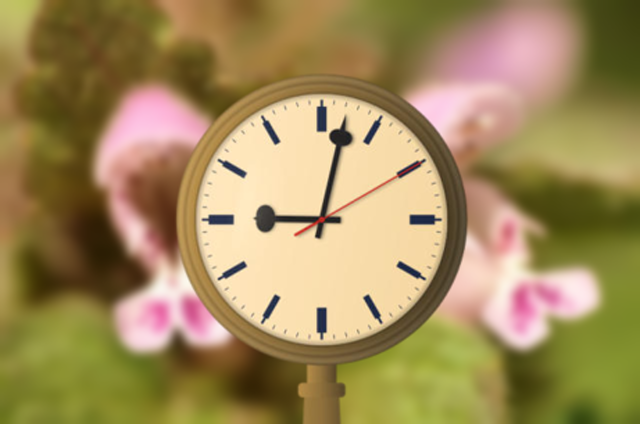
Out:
9.02.10
